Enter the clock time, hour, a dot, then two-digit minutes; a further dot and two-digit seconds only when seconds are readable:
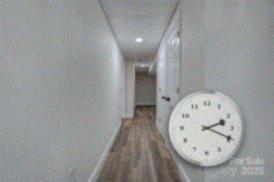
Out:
2.19
